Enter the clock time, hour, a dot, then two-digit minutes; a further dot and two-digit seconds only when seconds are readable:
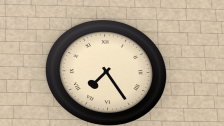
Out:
7.25
